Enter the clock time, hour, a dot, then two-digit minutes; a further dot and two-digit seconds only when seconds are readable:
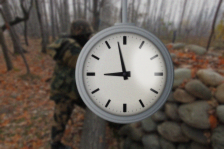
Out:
8.58
